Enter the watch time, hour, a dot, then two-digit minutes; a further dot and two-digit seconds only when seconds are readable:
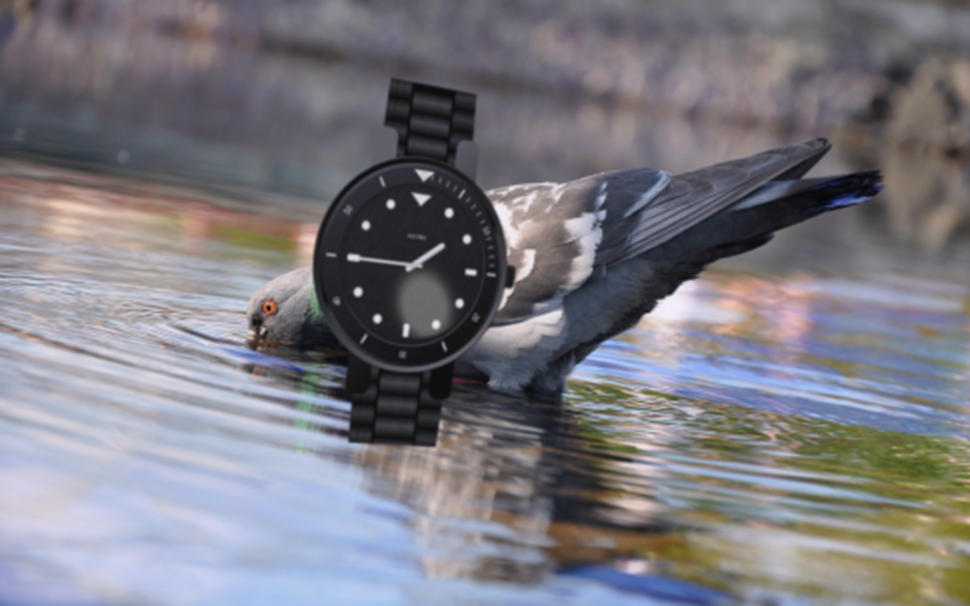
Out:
1.45
